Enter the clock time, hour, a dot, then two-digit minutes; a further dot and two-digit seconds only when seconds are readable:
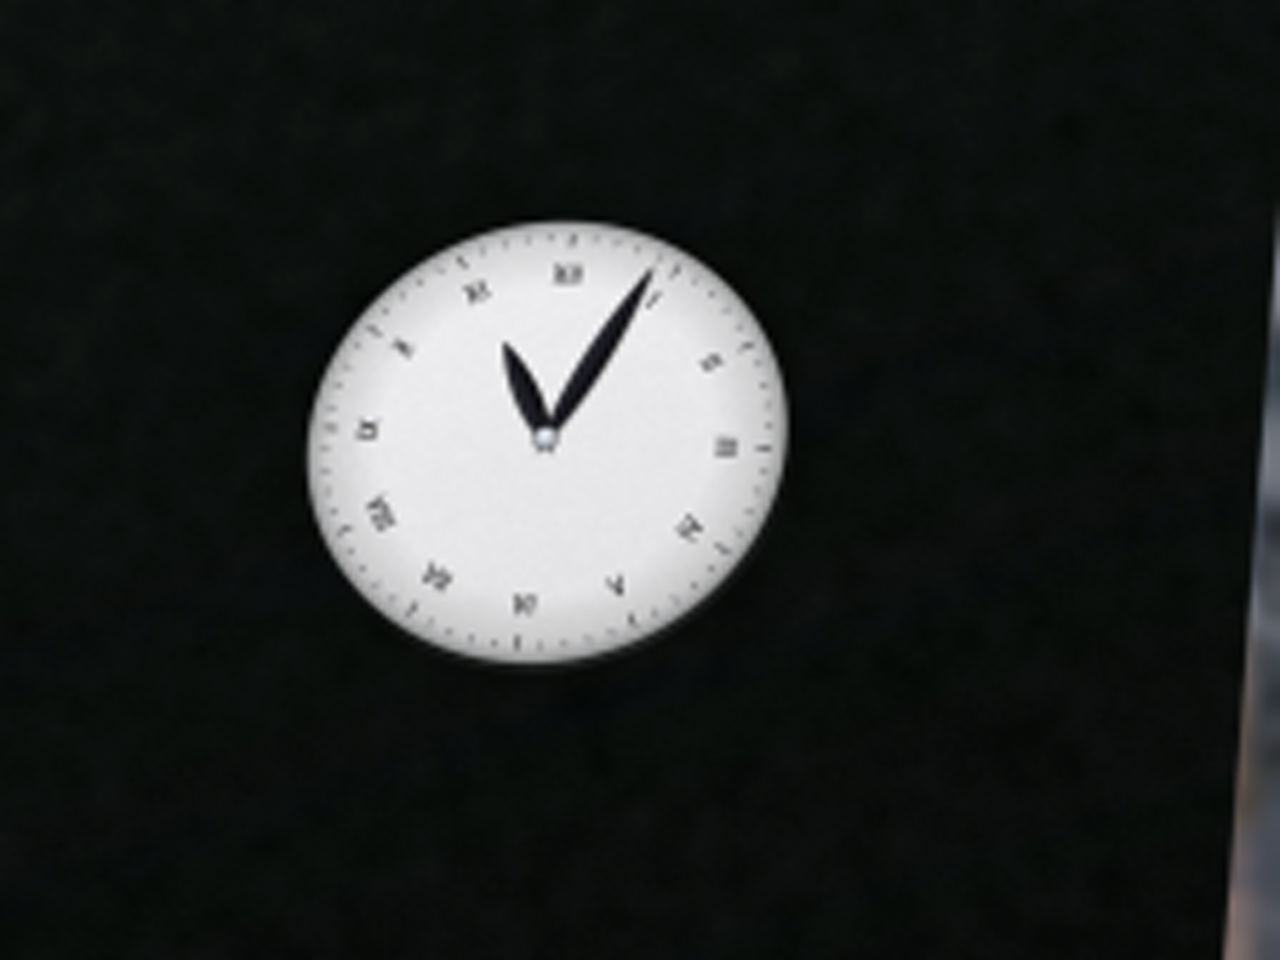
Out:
11.04
